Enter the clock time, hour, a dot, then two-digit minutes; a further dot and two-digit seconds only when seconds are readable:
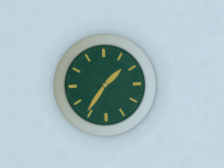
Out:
1.36
